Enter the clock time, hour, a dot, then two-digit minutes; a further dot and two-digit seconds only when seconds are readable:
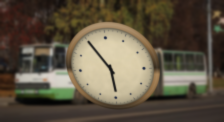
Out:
5.55
